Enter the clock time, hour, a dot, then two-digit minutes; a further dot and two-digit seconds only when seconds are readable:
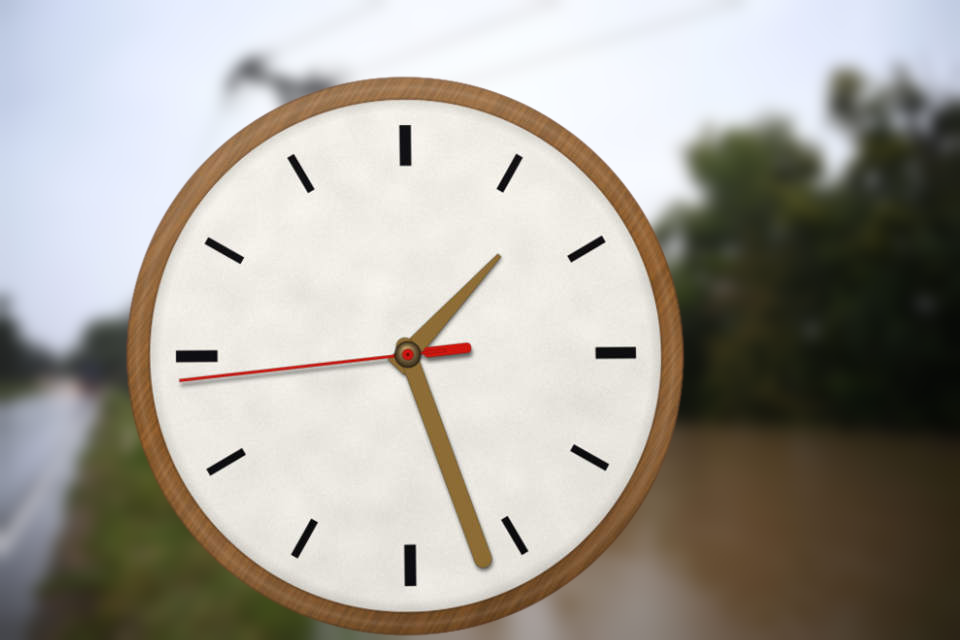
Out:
1.26.44
